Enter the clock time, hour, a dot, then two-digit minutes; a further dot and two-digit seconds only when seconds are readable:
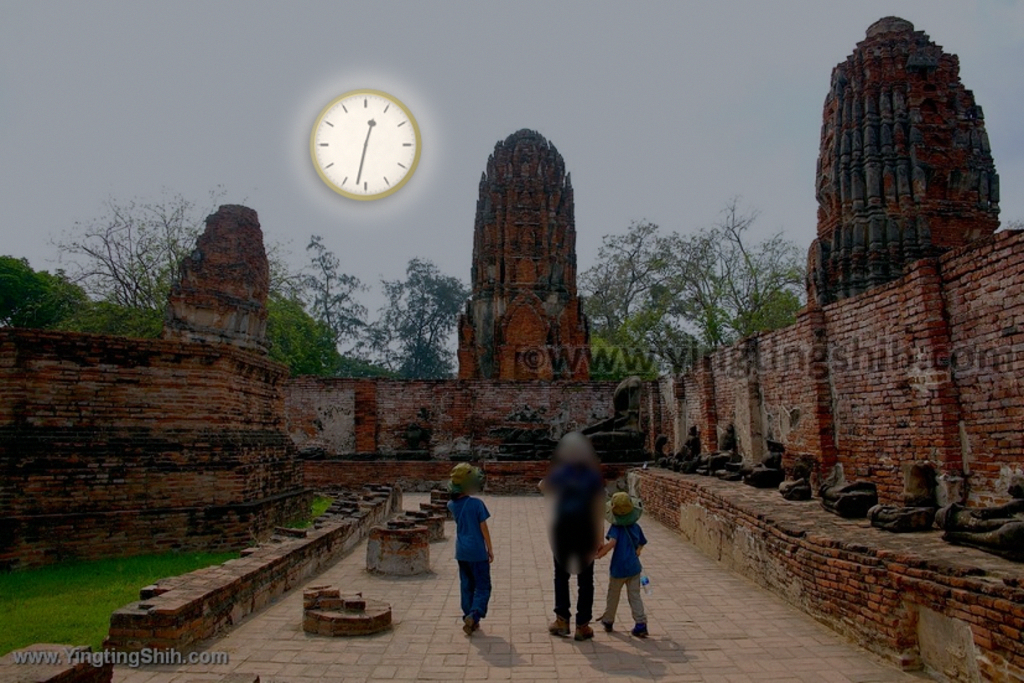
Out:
12.32
